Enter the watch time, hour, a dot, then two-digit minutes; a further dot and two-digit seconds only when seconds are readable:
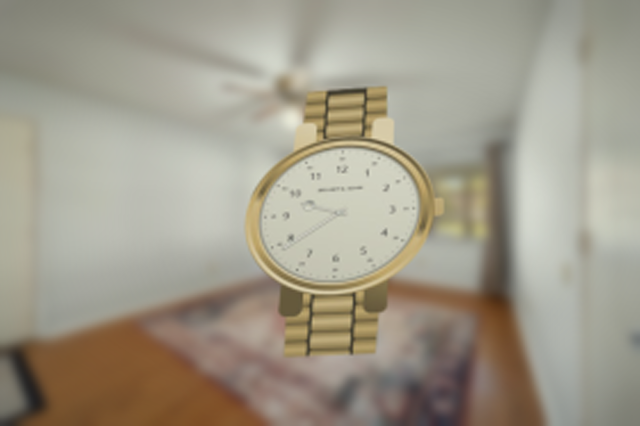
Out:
9.39
